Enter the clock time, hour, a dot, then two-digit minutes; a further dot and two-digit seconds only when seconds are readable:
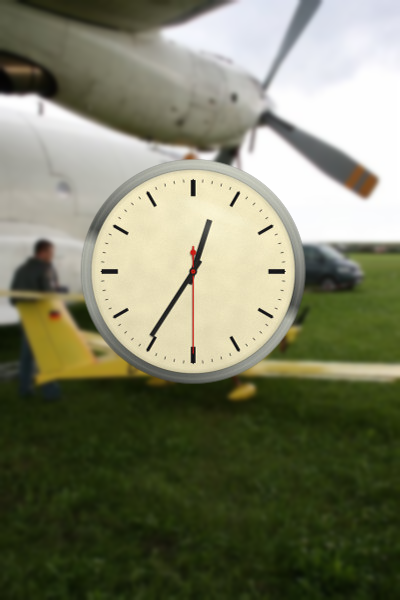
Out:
12.35.30
